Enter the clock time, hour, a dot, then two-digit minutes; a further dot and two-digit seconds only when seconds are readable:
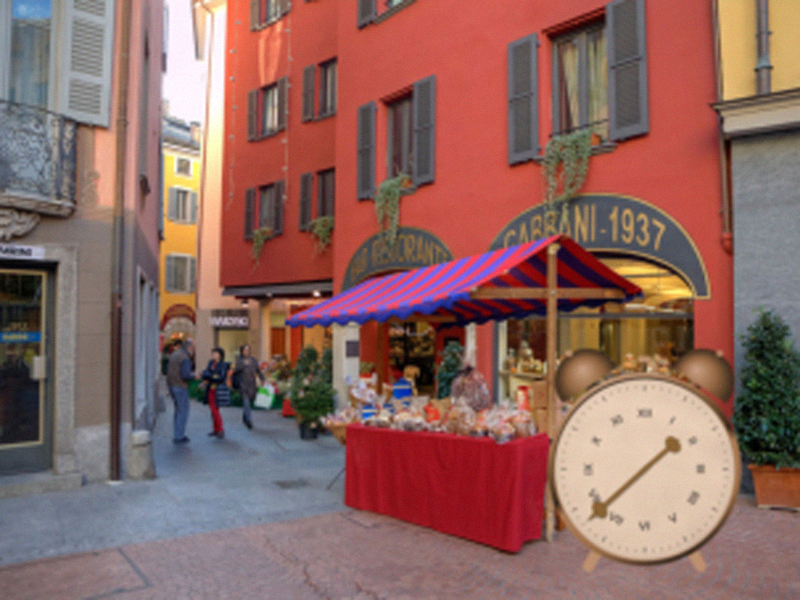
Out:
1.38
